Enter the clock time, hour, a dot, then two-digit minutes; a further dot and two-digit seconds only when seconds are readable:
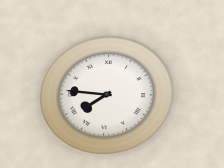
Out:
7.46
